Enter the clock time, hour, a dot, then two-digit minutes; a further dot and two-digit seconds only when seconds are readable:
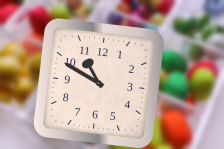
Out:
10.49
